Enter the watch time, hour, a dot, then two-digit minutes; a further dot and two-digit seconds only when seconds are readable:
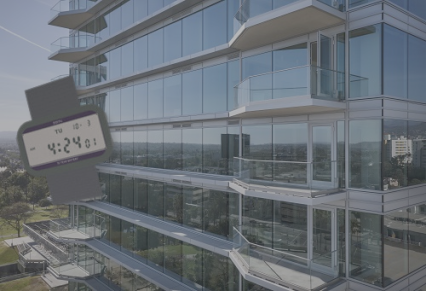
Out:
4.24.01
